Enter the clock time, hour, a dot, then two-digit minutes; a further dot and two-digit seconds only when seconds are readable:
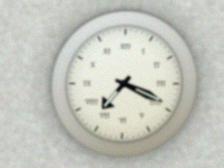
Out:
7.19
